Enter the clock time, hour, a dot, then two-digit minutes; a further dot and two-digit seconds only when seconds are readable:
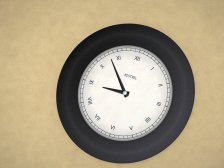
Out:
8.53
